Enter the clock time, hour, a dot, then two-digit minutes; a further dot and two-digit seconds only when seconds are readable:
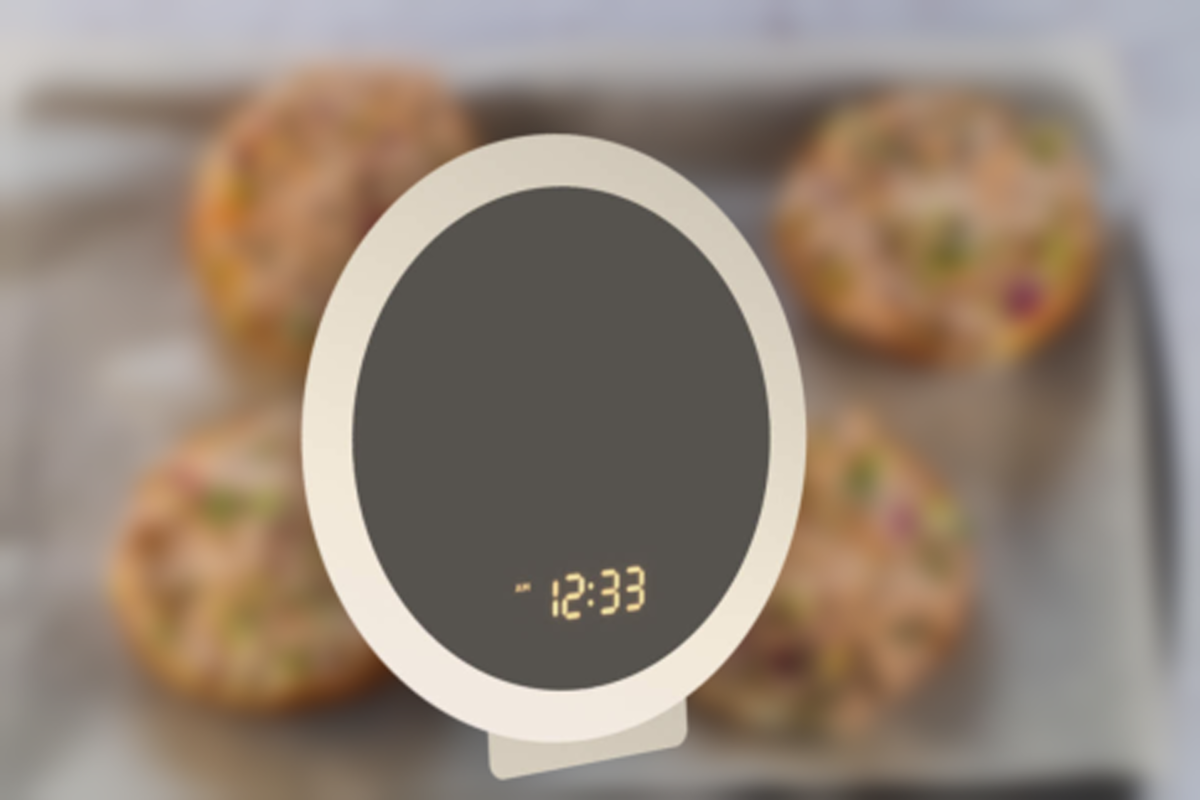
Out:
12.33
